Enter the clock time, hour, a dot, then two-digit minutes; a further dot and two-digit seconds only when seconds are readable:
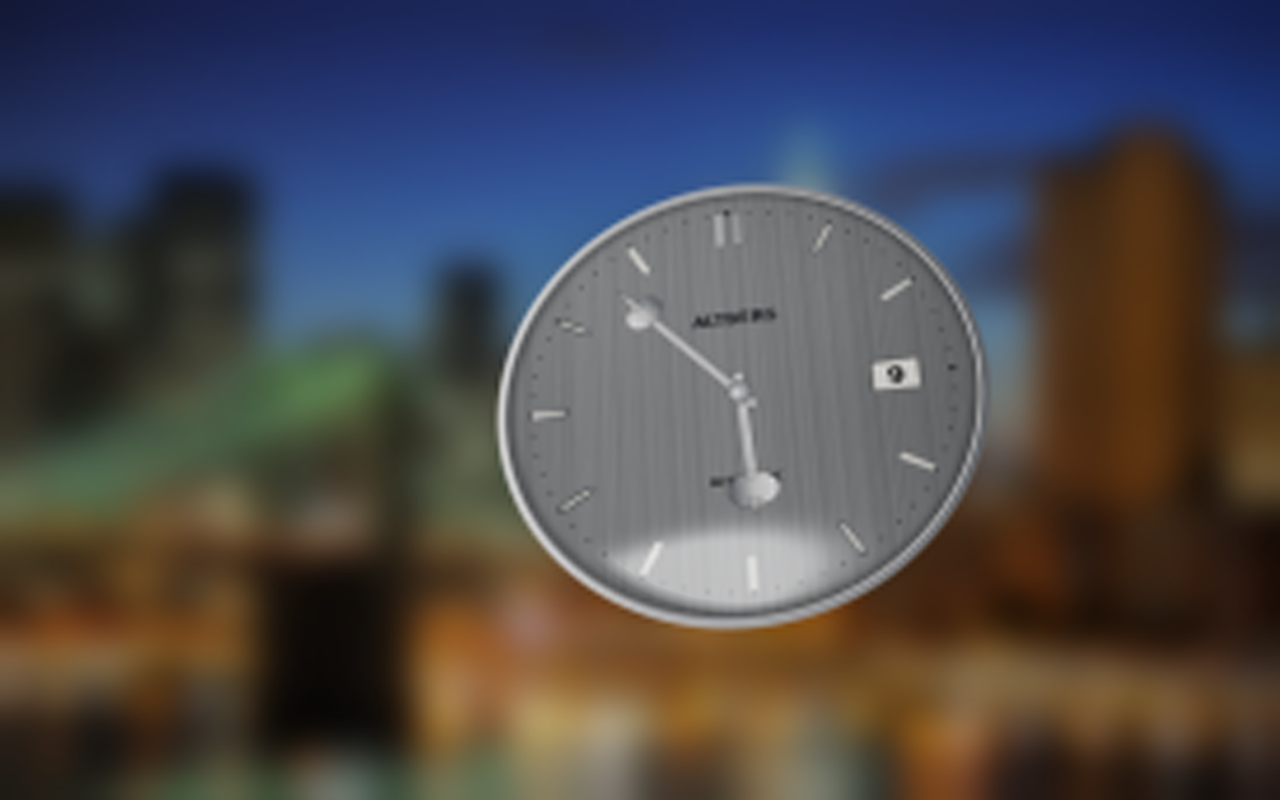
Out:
5.53
